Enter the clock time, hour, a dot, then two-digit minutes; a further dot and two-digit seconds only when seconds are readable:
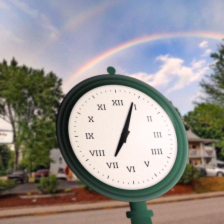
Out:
7.04
